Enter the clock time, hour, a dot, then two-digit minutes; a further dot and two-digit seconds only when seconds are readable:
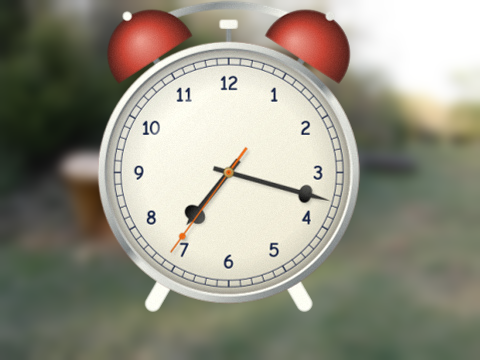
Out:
7.17.36
